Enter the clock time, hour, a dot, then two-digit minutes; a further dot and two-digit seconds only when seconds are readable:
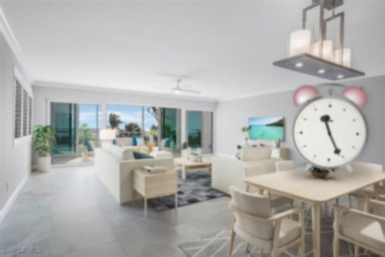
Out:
11.26
